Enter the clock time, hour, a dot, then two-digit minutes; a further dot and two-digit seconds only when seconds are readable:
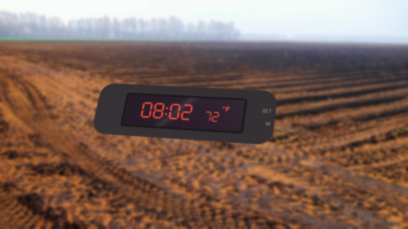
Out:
8.02
